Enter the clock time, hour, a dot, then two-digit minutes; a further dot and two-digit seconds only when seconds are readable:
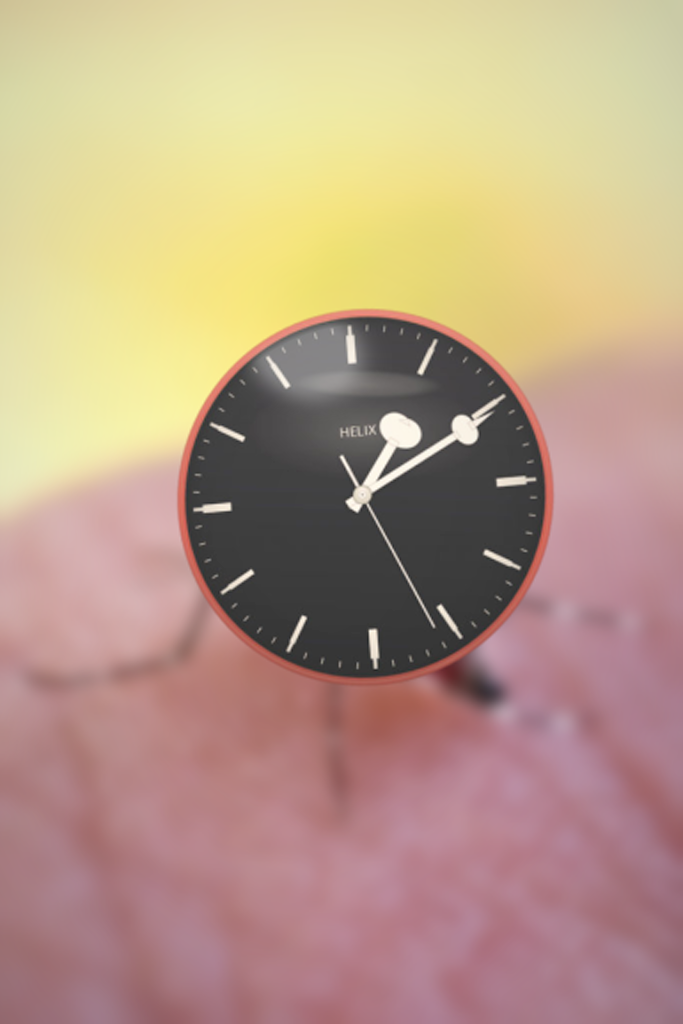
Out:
1.10.26
